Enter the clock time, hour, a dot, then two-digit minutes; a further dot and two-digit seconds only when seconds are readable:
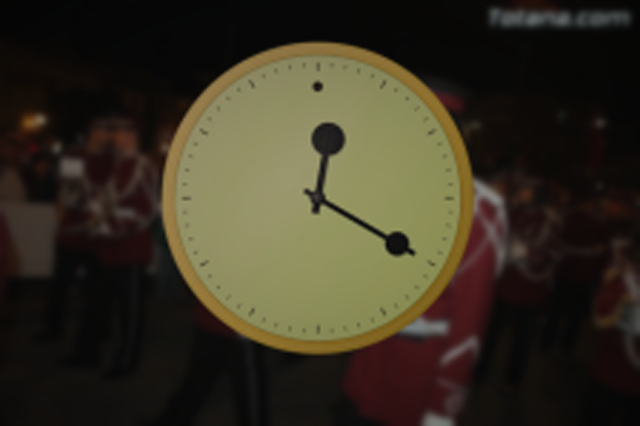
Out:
12.20
